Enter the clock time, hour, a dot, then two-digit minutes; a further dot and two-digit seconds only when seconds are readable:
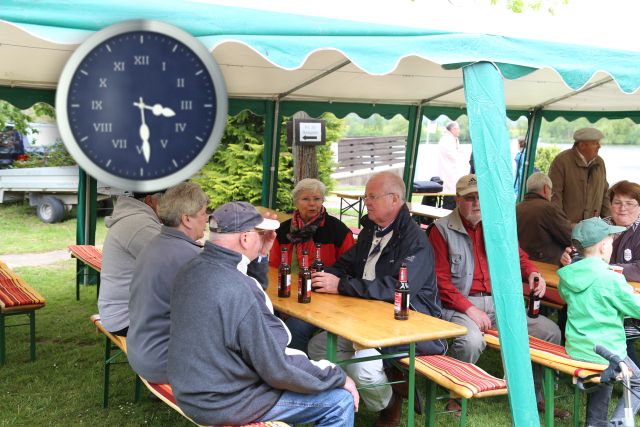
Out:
3.29
